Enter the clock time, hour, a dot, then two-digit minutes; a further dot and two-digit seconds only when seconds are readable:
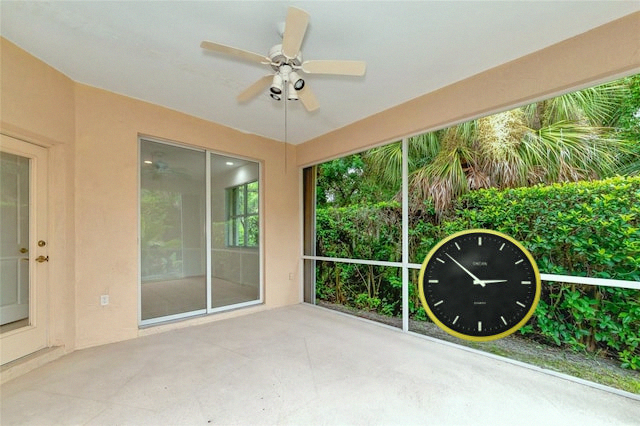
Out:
2.52
